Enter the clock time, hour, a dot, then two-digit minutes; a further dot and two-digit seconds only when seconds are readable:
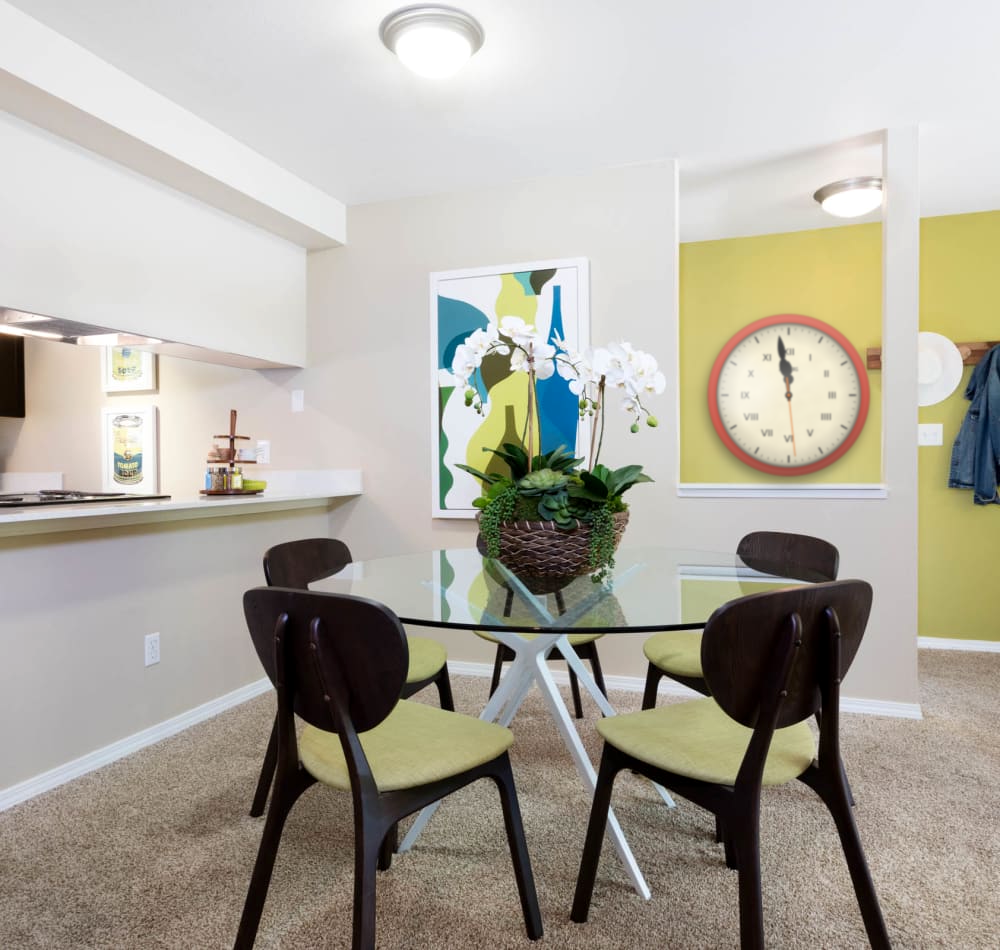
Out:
11.58.29
